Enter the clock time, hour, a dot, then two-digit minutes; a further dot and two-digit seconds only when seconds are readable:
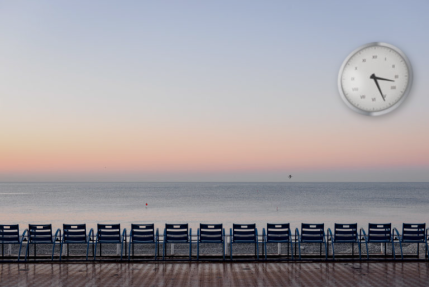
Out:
3.26
